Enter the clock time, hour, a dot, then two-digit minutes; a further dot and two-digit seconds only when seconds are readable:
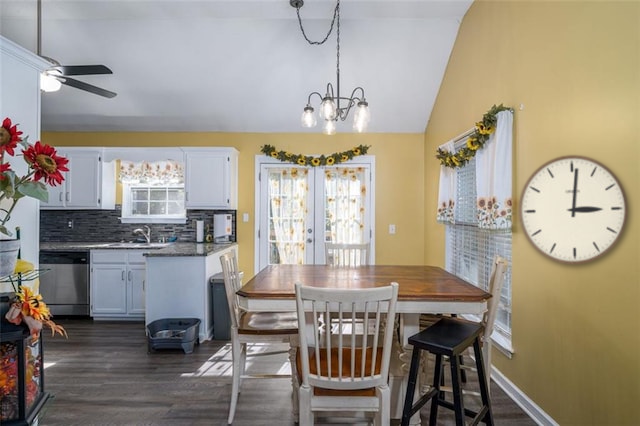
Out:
3.01
